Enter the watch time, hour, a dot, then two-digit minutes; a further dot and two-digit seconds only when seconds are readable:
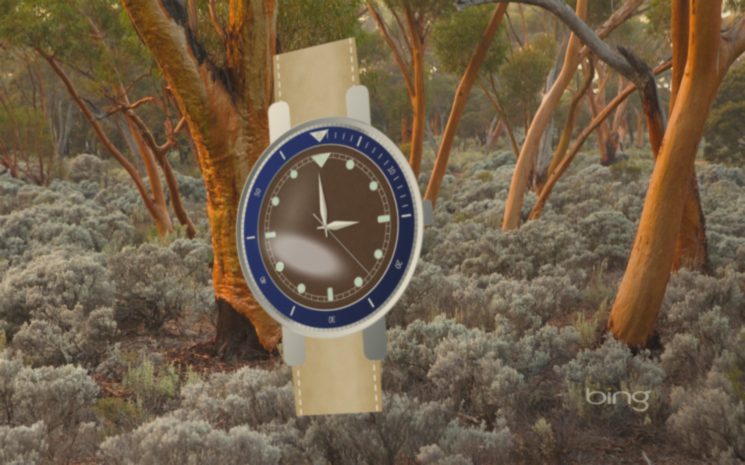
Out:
2.59.23
